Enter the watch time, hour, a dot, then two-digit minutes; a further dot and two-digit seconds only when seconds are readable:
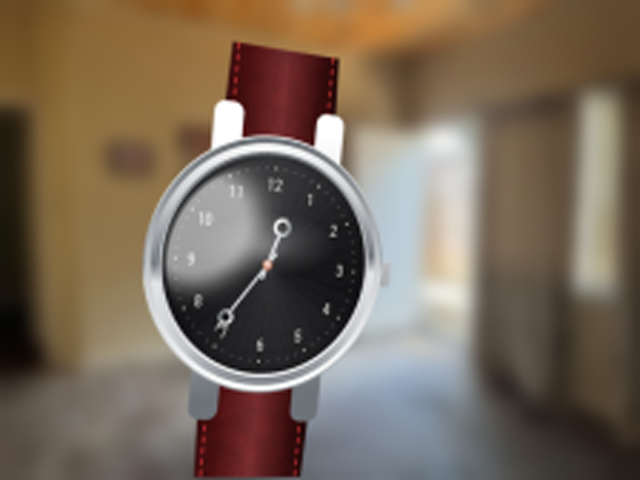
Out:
12.36
